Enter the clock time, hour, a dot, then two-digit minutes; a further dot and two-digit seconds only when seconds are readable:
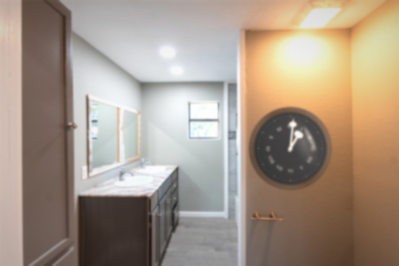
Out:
1.01
